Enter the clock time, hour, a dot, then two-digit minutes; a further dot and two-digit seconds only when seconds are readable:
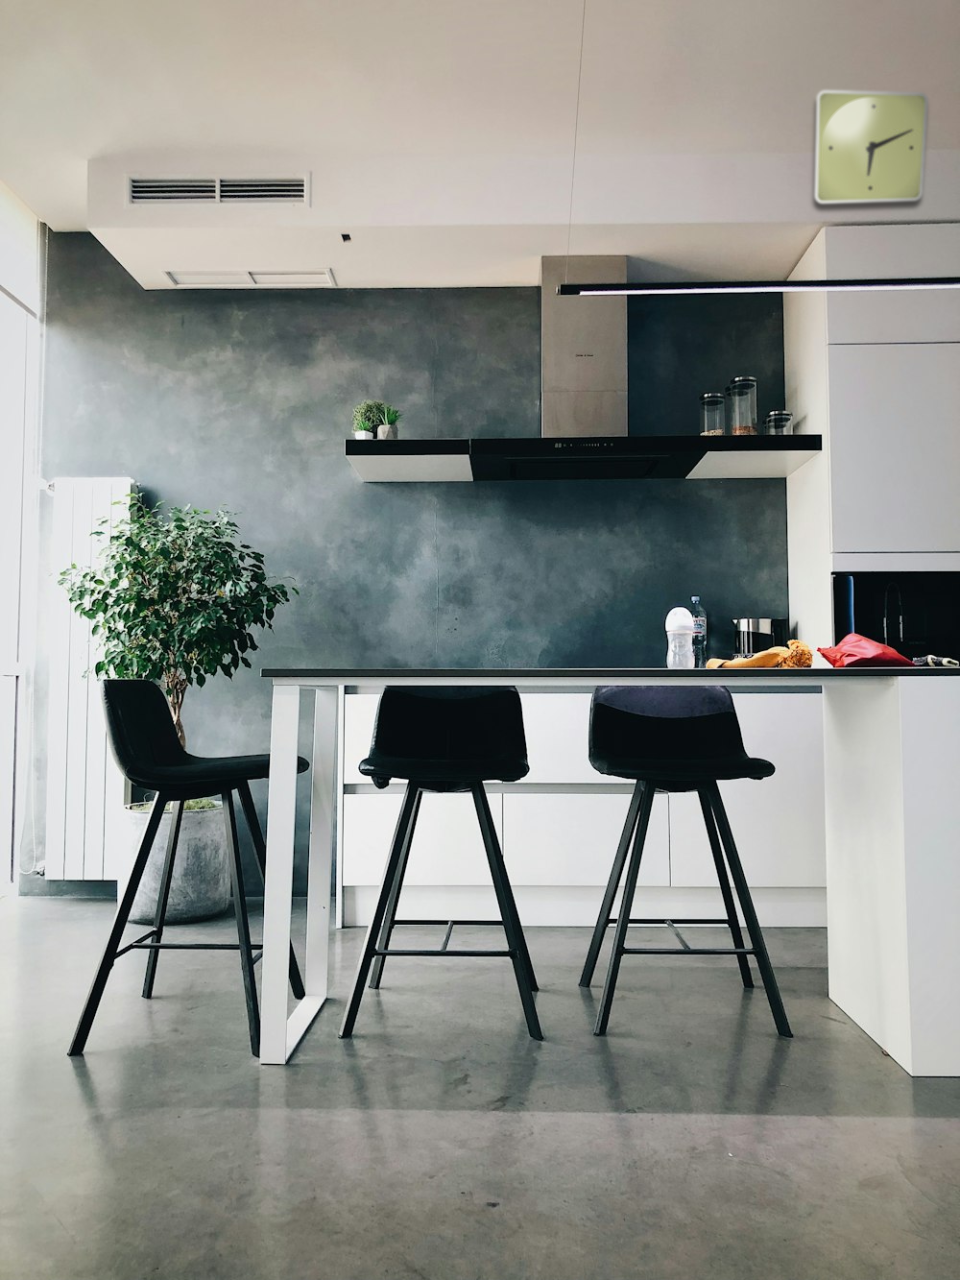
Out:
6.11
